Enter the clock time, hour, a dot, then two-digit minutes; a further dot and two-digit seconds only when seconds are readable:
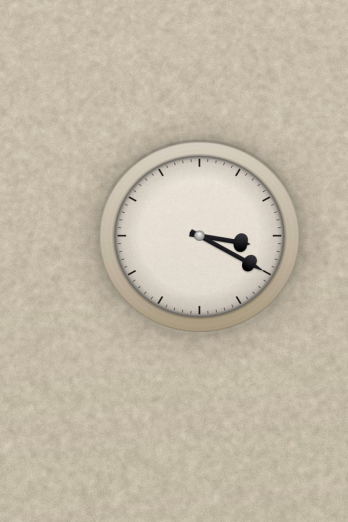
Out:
3.20
